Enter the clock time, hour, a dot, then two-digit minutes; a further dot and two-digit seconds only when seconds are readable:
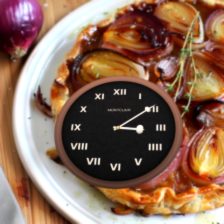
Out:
3.09
